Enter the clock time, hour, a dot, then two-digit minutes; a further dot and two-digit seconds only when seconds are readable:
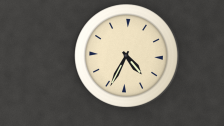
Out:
4.34
